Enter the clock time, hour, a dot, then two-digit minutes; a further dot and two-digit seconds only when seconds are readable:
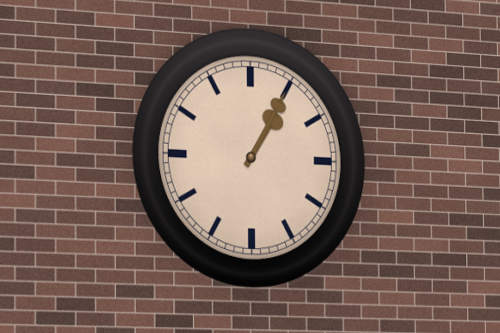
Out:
1.05
